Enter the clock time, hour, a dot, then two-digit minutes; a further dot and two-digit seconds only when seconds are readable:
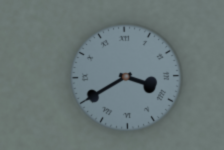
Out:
3.40
